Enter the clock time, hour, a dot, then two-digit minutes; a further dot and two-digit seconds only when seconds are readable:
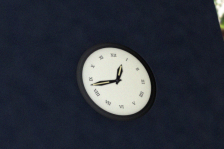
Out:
12.43
